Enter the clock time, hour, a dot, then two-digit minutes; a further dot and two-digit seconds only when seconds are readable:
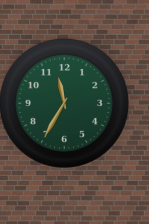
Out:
11.35
